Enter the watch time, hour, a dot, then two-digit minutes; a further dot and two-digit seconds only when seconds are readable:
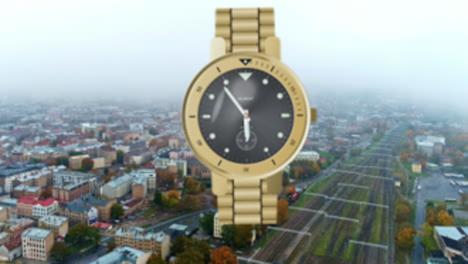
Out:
5.54
